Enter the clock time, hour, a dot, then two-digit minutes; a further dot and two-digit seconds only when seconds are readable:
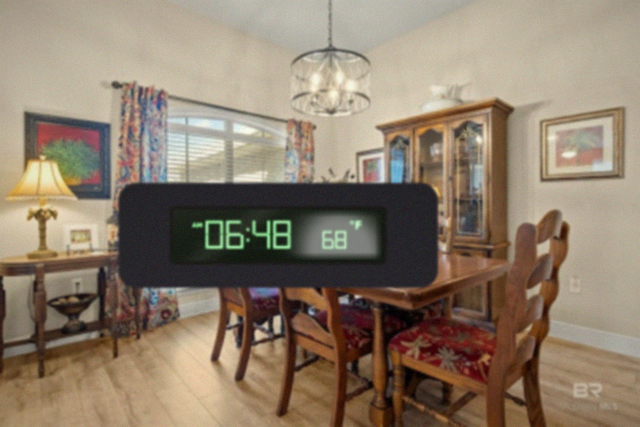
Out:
6.48
